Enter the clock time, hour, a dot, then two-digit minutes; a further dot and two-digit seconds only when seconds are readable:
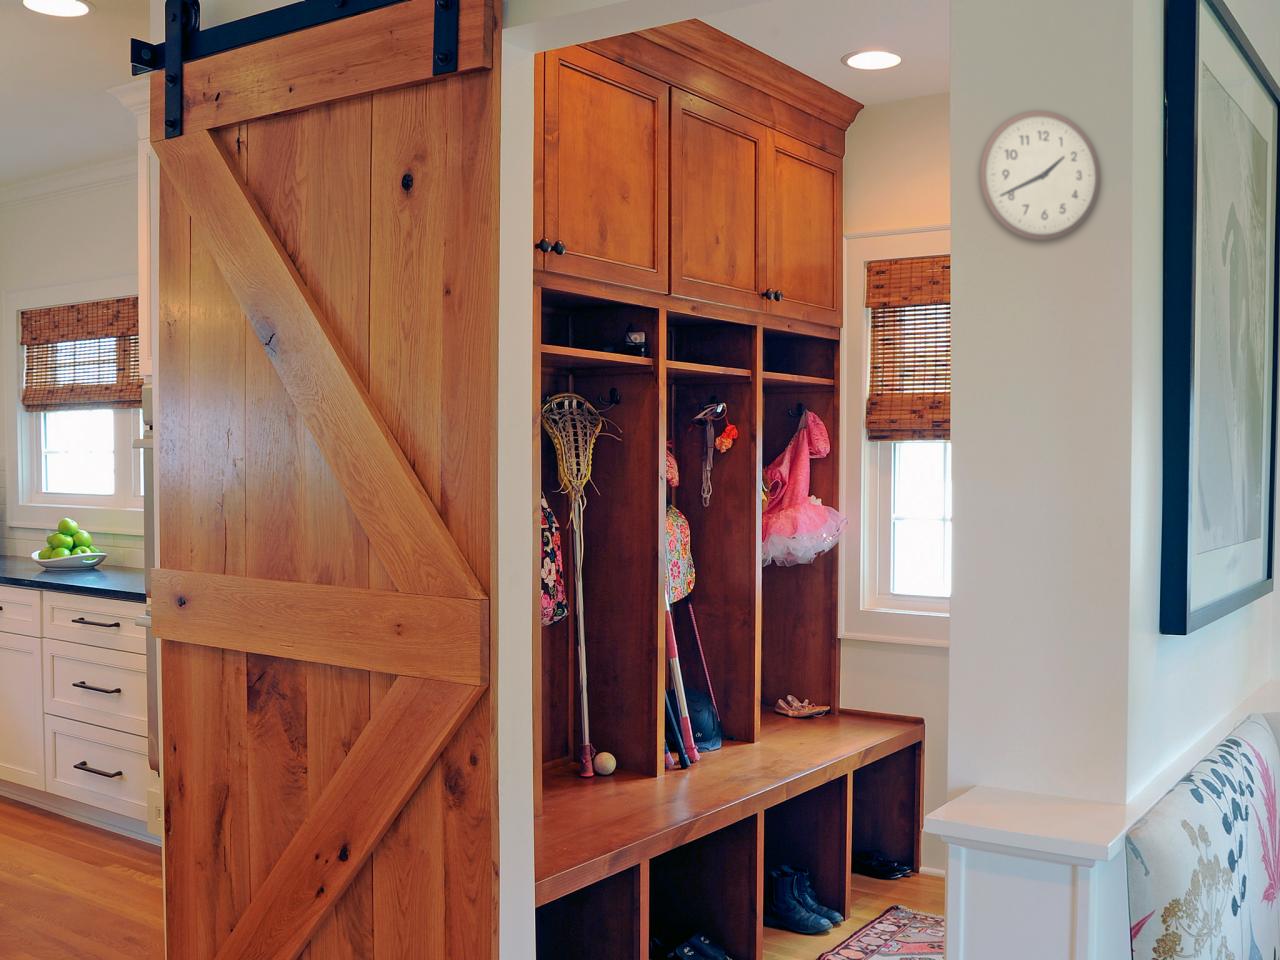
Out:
1.41
